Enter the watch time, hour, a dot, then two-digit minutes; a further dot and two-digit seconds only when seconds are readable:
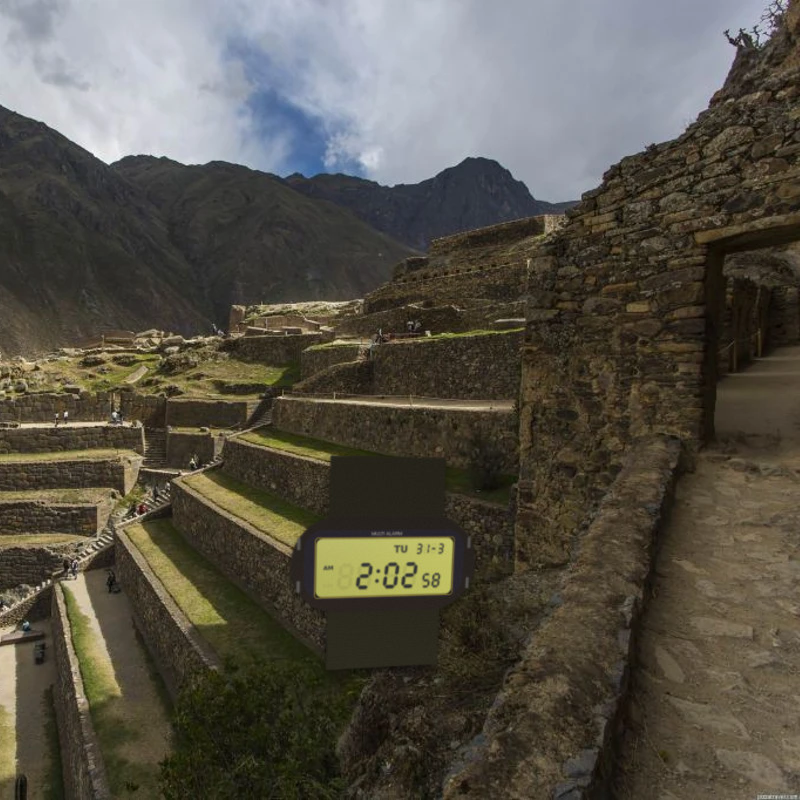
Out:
2.02.58
